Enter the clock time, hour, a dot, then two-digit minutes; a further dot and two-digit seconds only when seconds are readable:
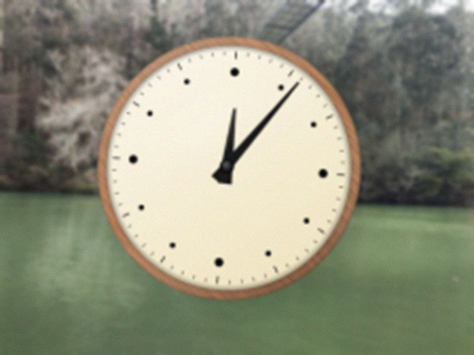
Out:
12.06
